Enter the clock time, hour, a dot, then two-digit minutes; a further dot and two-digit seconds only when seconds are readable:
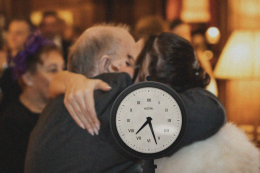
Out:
7.27
